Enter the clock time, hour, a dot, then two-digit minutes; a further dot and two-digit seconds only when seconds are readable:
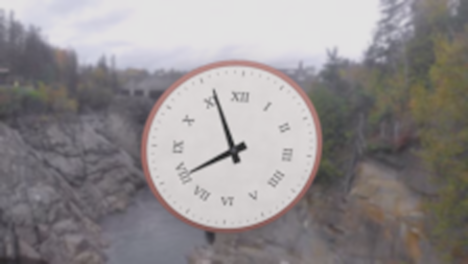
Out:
7.56
